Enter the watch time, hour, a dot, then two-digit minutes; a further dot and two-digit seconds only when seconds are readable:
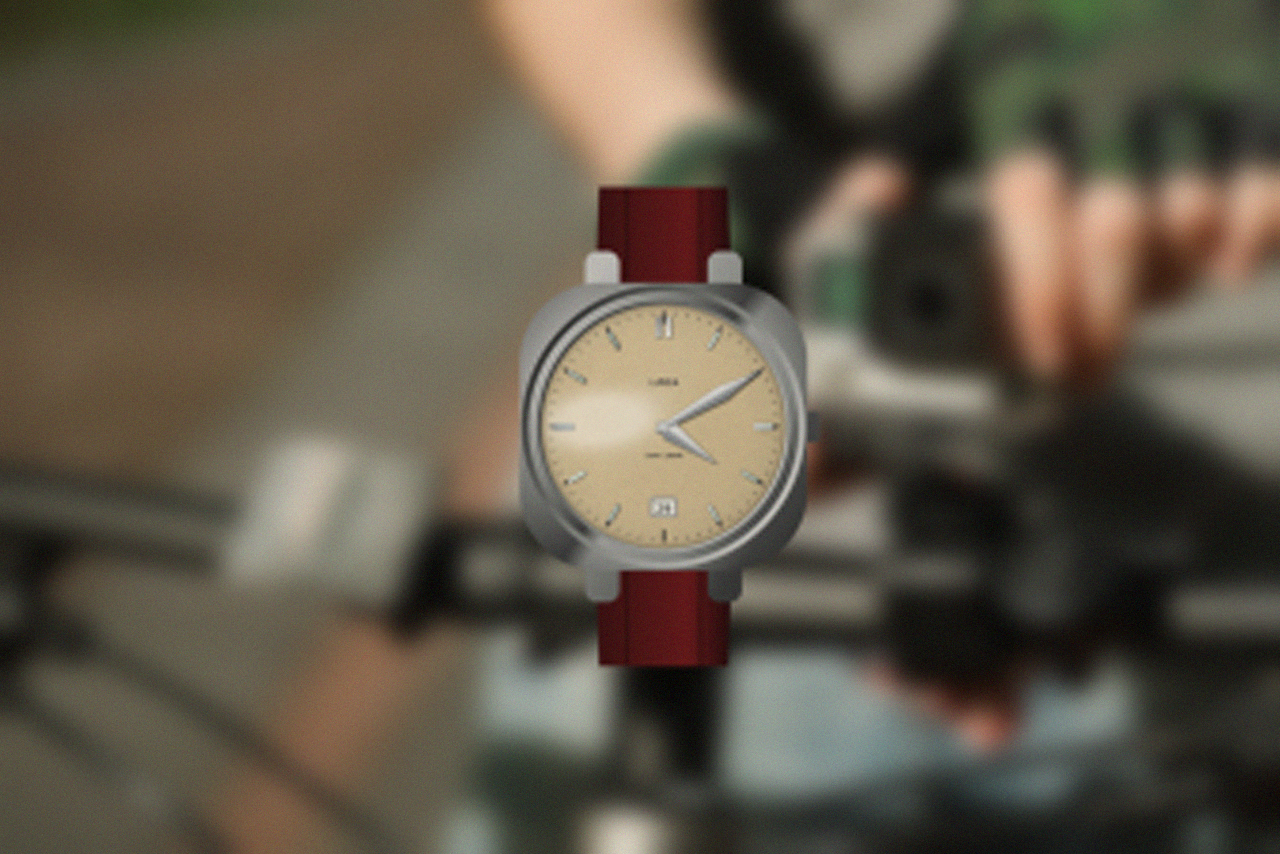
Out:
4.10
